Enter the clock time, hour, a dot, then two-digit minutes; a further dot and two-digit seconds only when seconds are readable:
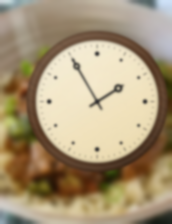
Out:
1.55
